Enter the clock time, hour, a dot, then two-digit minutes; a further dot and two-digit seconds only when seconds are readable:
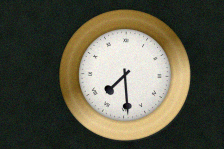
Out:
7.29
